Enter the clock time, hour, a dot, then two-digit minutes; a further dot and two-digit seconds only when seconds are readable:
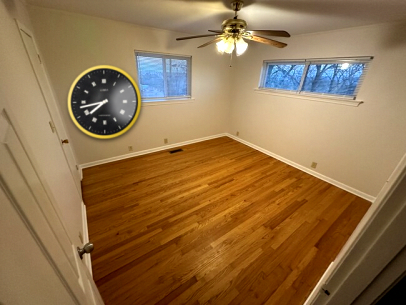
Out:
7.43
